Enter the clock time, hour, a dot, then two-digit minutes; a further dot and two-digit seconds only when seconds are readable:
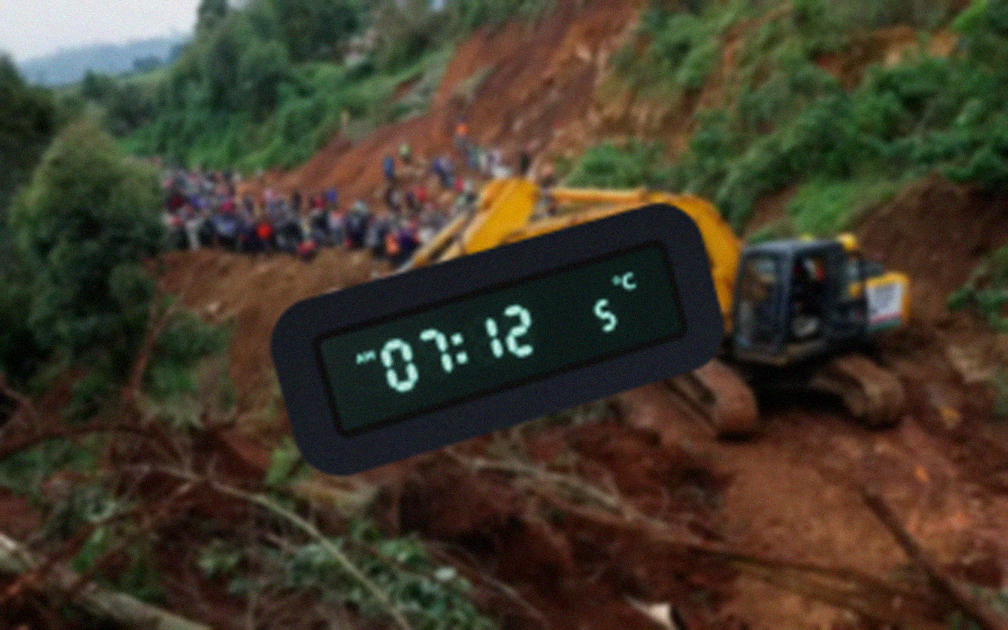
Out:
7.12
